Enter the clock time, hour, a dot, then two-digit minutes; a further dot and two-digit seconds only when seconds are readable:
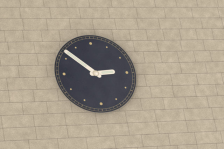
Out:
2.52
